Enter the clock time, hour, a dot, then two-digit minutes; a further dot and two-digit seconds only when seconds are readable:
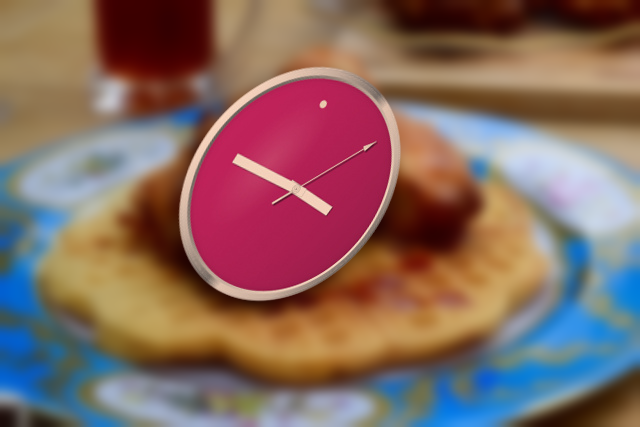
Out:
3.48.09
